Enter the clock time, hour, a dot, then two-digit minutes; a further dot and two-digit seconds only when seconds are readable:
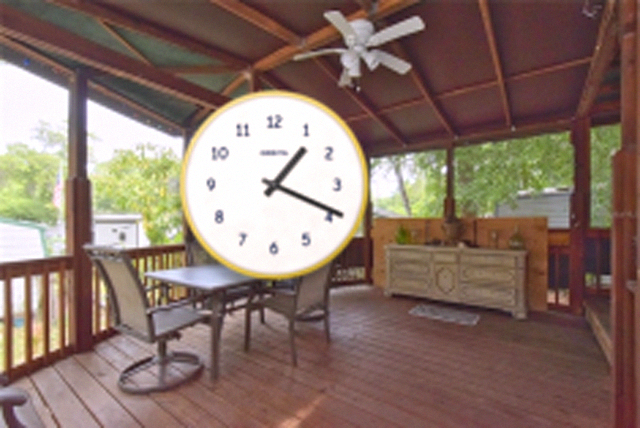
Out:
1.19
